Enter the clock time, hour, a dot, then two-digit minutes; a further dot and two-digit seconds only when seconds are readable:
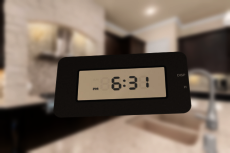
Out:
6.31
